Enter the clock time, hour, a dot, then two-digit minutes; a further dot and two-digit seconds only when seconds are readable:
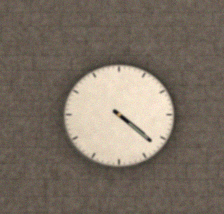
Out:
4.22
